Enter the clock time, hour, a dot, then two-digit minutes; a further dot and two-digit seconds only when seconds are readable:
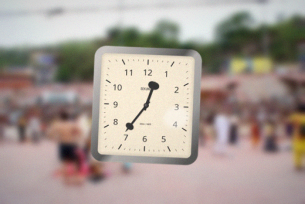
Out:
12.36
